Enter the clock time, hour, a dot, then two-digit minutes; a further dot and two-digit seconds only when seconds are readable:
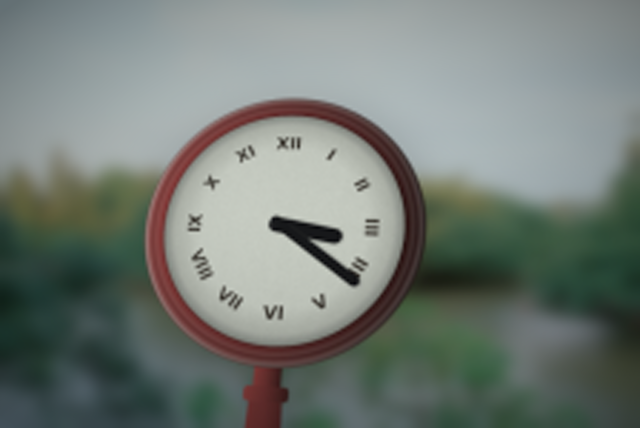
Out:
3.21
